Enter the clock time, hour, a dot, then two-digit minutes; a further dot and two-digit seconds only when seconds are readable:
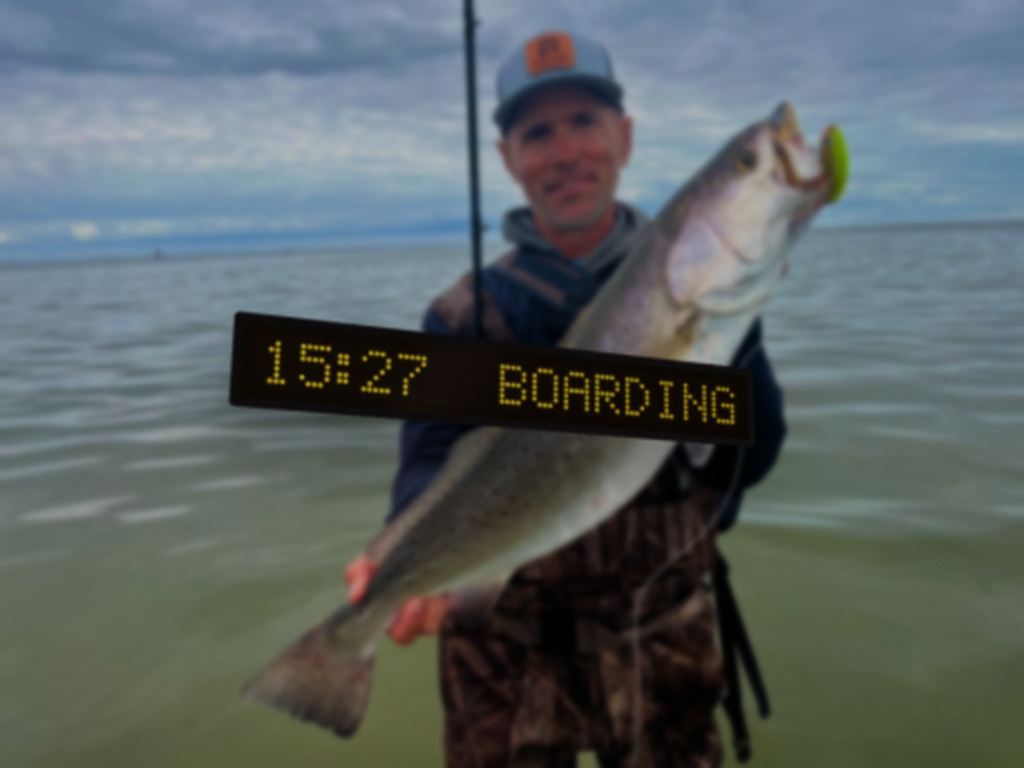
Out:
15.27
